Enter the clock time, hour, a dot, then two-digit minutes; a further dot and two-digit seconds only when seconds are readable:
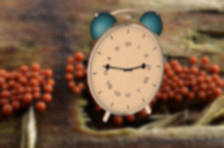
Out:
2.47
